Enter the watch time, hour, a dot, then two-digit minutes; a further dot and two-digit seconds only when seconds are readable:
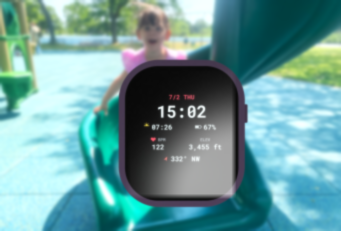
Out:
15.02
